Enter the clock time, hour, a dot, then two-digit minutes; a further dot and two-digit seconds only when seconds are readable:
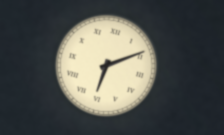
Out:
6.09
